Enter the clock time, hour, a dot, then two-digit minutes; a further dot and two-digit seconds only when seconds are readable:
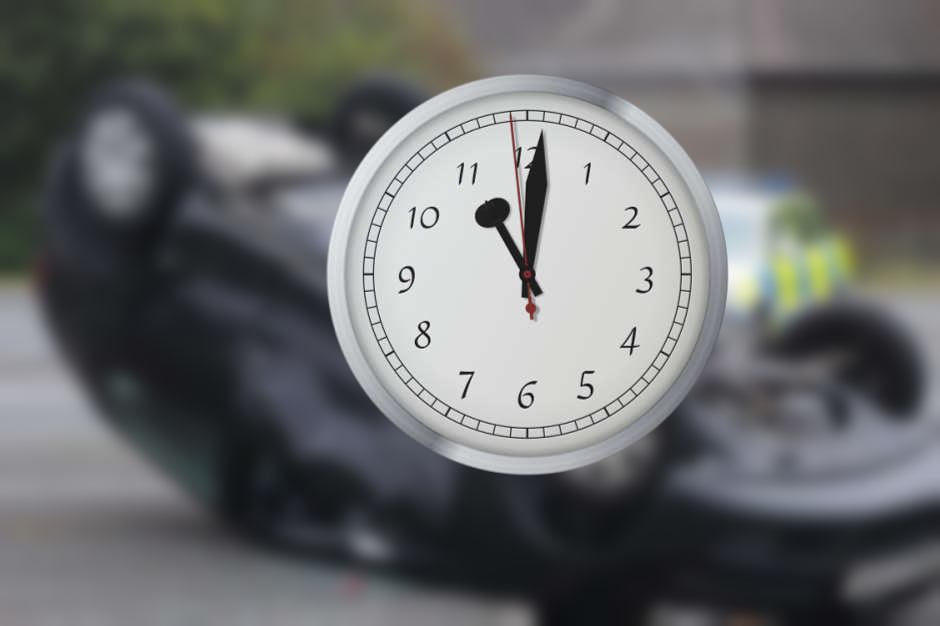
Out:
11.00.59
